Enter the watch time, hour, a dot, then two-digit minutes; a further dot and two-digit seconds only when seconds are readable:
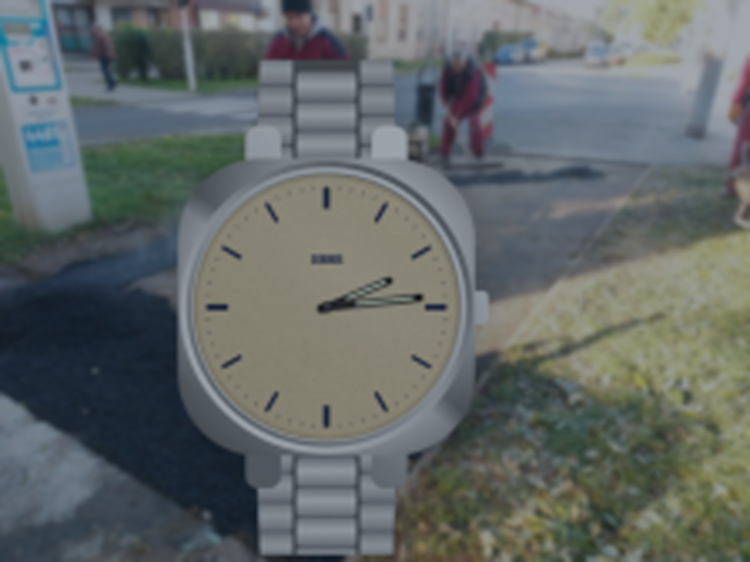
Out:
2.14
